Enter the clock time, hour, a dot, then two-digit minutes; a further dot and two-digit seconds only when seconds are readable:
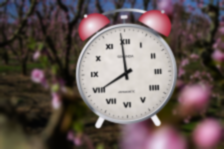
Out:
7.59
